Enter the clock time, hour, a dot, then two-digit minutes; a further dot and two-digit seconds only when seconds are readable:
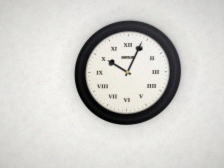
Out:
10.04
